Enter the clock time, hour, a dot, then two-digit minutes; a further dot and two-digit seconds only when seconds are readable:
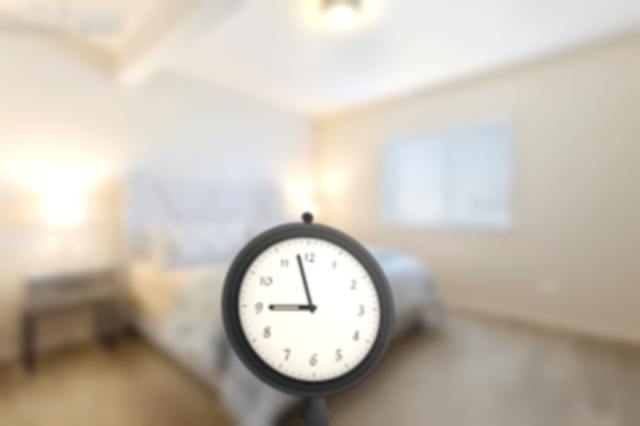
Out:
8.58
